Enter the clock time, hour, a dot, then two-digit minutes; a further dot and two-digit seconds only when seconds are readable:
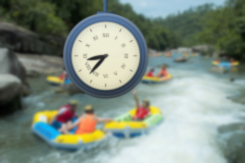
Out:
8.37
